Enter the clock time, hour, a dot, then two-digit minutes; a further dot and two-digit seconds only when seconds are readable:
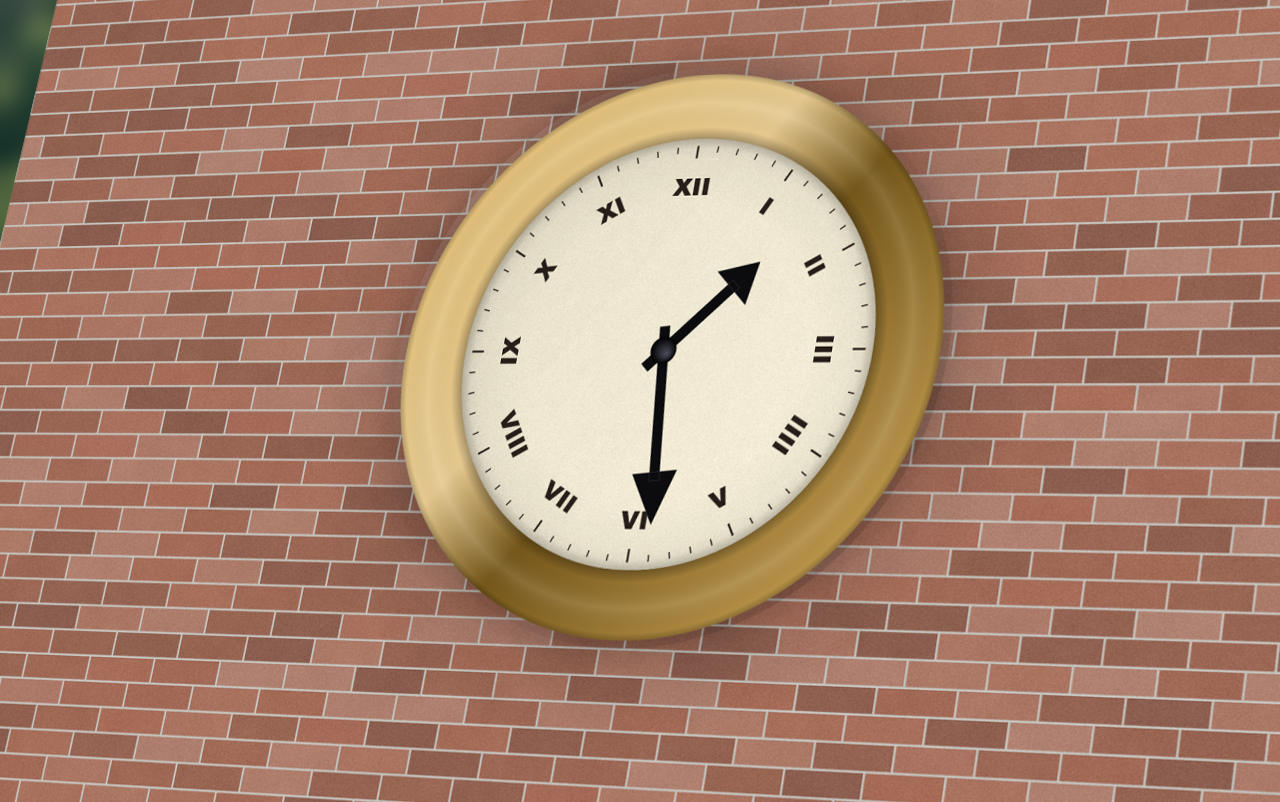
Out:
1.29
